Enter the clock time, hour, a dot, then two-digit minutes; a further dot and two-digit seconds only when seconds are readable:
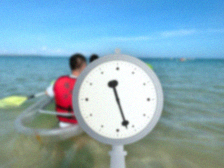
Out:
11.27
